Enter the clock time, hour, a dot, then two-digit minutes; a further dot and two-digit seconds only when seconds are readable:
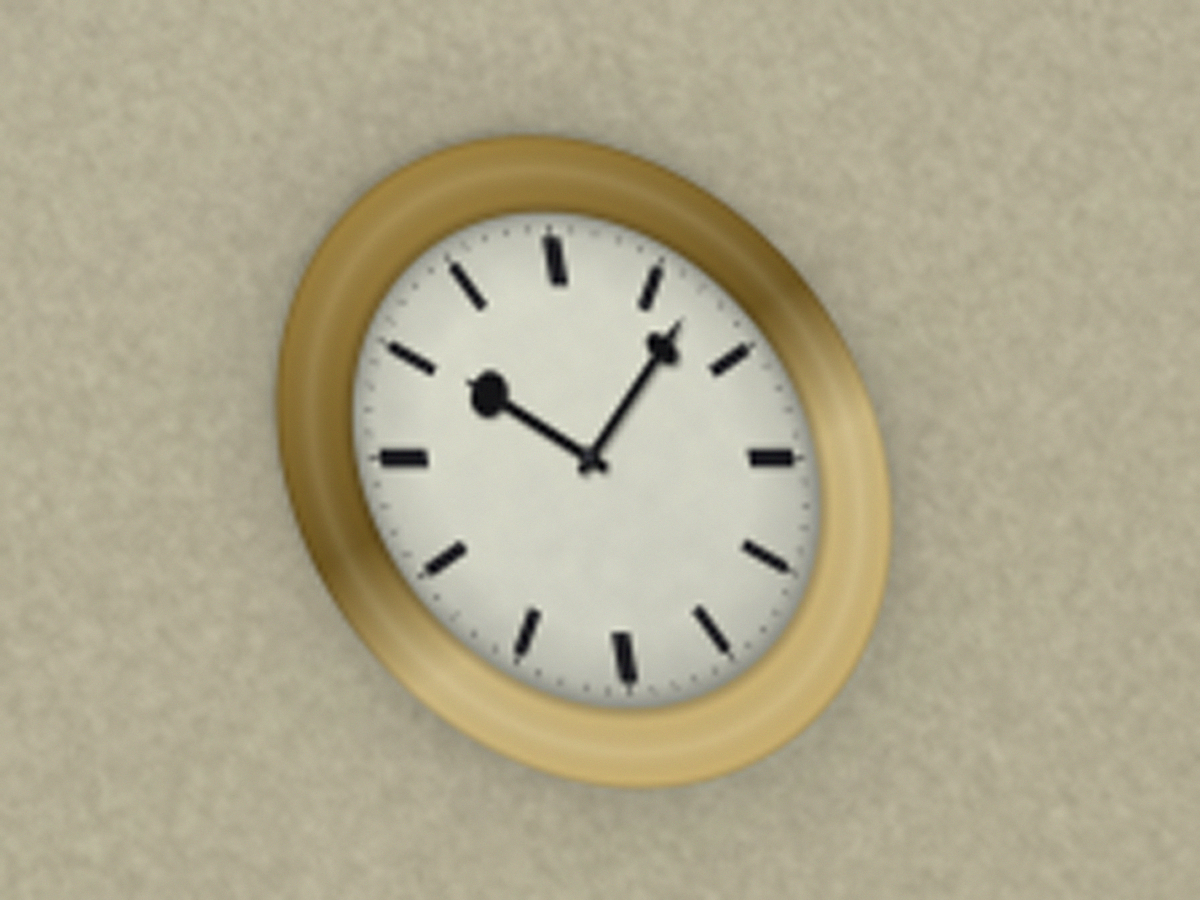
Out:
10.07
